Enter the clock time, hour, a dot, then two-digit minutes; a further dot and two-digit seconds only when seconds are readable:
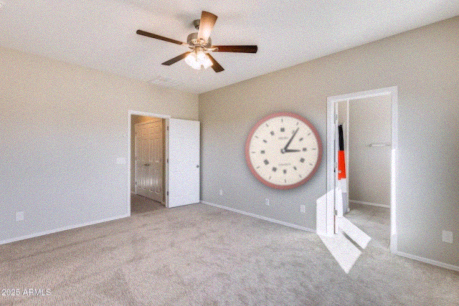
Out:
3.06
